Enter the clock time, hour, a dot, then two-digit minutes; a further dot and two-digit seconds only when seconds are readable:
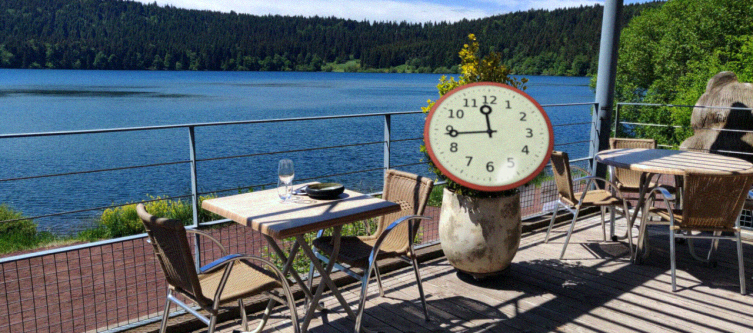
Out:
11.44
